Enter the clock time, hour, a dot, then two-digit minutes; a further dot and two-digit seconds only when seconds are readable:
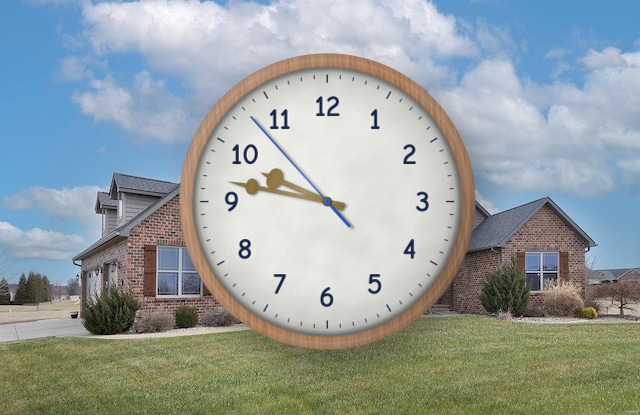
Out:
9.46.53
